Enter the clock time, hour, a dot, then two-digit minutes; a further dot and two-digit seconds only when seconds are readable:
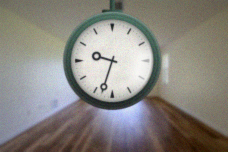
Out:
9.33
